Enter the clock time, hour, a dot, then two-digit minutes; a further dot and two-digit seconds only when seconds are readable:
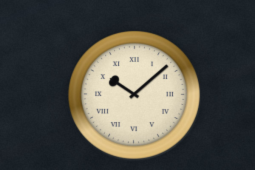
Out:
10.08
